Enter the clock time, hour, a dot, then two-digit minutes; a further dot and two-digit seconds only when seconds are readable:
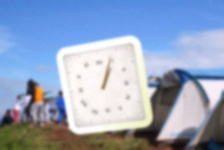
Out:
1.04
